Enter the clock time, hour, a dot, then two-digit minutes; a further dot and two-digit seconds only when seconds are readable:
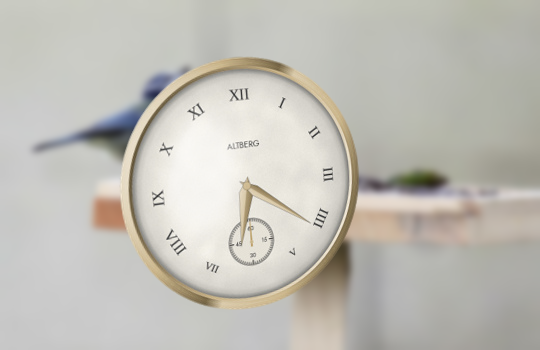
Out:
6.21
